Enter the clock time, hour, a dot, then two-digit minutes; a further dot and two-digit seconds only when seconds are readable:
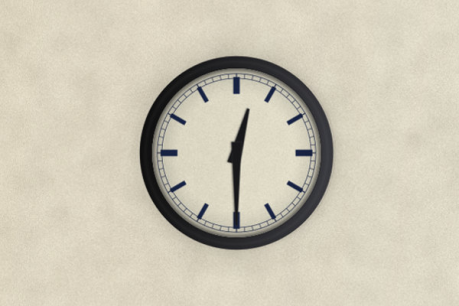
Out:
12.30
